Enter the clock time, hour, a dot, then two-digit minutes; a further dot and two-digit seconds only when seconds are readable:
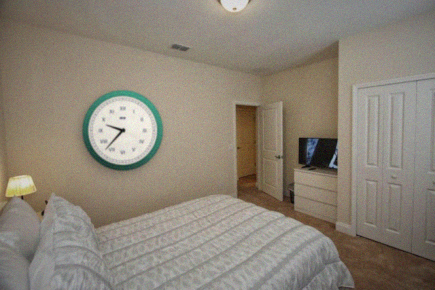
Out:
9.37
